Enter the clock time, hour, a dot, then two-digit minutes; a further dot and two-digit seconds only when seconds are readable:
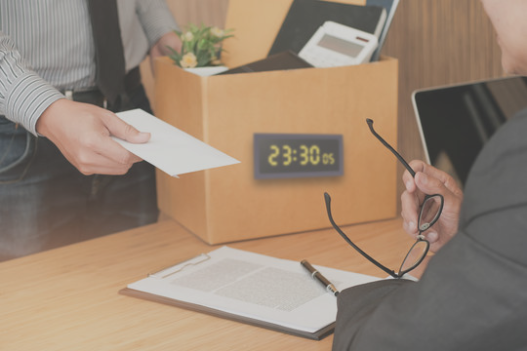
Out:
23.30
